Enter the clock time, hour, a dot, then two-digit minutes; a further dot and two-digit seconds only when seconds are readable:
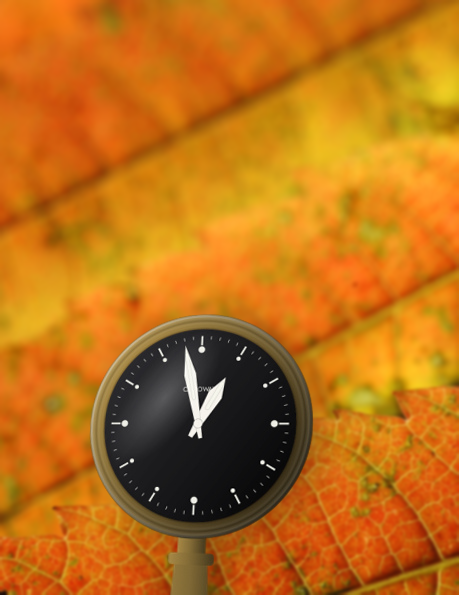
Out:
12.58
